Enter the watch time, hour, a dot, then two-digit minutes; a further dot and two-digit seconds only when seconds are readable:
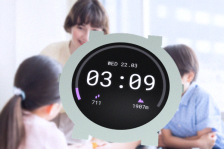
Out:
3.09
